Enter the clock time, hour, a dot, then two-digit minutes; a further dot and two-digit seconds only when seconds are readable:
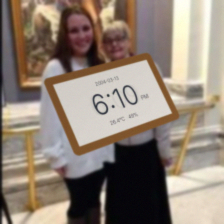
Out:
6.10
